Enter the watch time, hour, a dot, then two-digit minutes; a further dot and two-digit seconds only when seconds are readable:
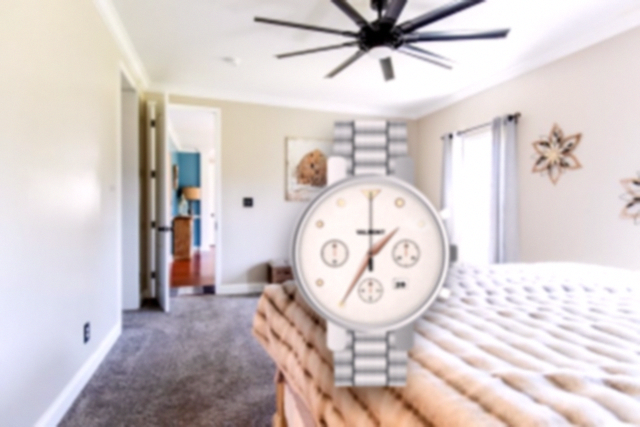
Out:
1.35
